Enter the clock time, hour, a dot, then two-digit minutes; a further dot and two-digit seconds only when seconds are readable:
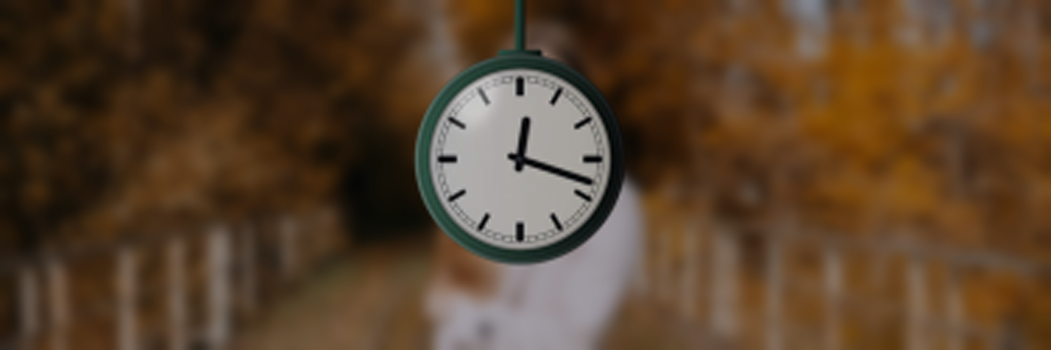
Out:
12.18
